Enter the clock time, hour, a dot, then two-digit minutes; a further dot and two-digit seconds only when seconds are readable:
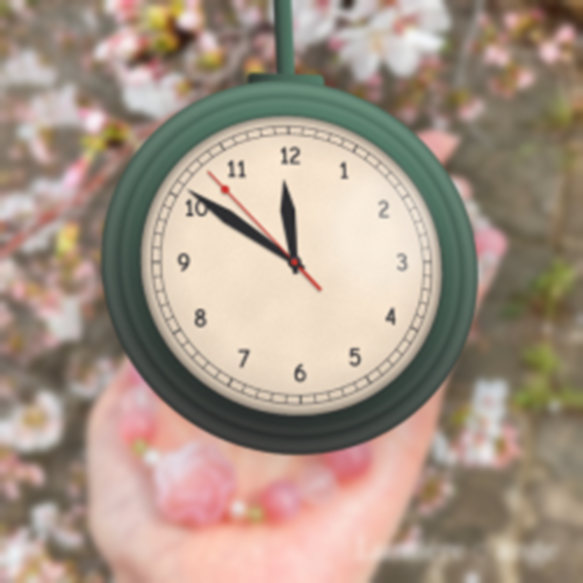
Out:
11.50.53
